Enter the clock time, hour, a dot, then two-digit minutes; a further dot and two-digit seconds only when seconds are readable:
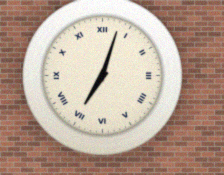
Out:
7.03
